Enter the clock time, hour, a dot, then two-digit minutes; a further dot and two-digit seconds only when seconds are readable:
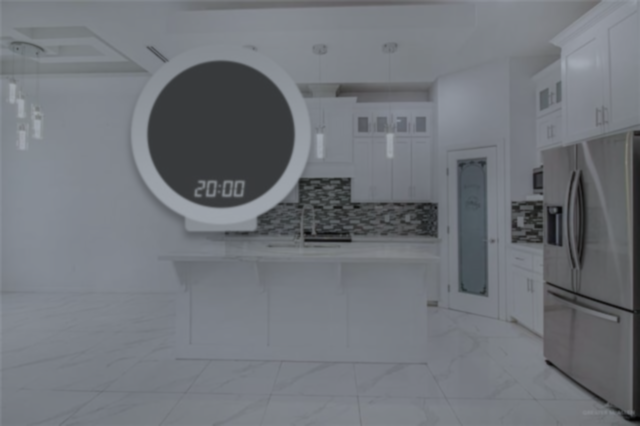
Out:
20.00
